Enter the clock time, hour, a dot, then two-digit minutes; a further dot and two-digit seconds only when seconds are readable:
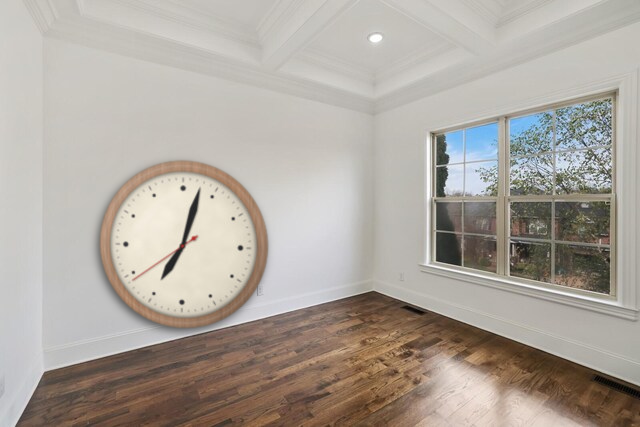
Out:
7.02.39
